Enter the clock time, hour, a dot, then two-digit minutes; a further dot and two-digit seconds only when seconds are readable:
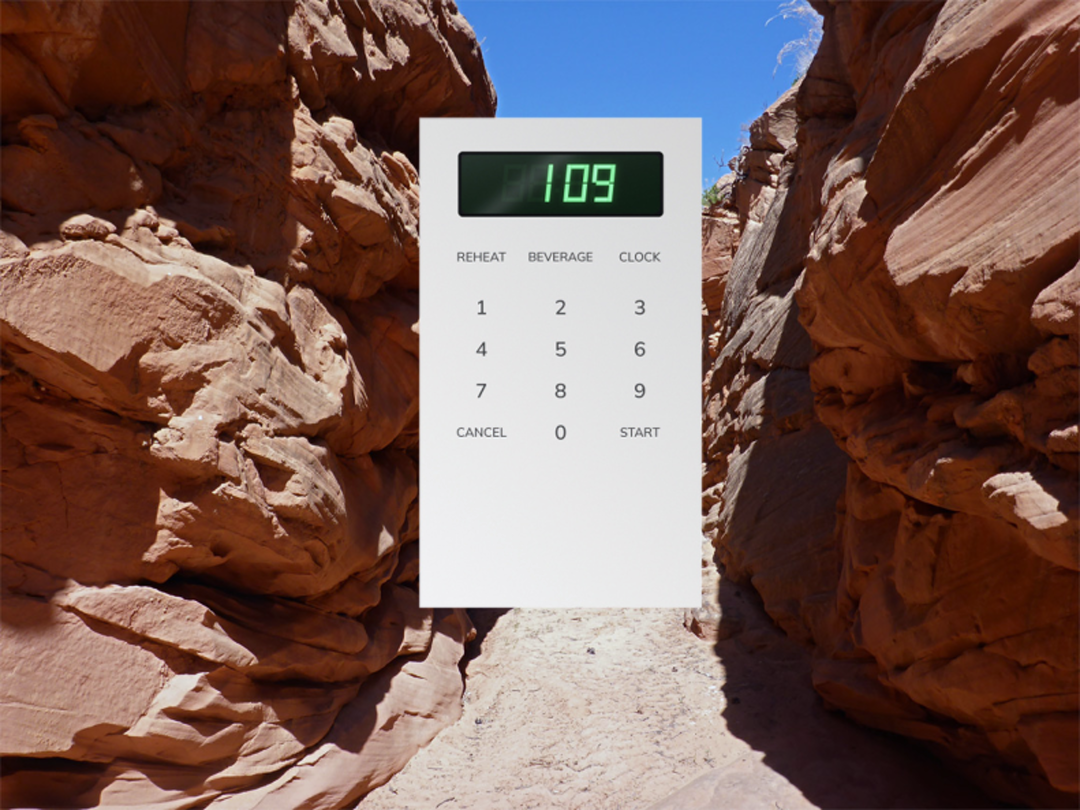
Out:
1.09
